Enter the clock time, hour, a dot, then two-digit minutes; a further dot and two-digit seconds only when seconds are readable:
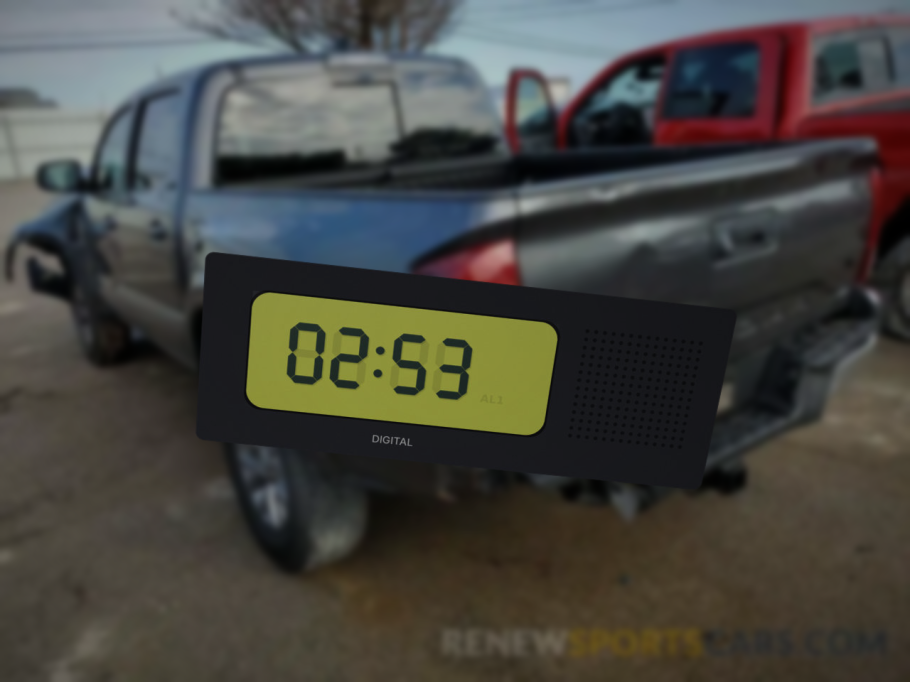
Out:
2.53
